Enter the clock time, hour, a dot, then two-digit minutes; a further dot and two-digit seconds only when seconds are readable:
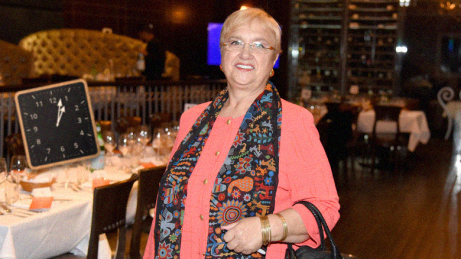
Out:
1.03
